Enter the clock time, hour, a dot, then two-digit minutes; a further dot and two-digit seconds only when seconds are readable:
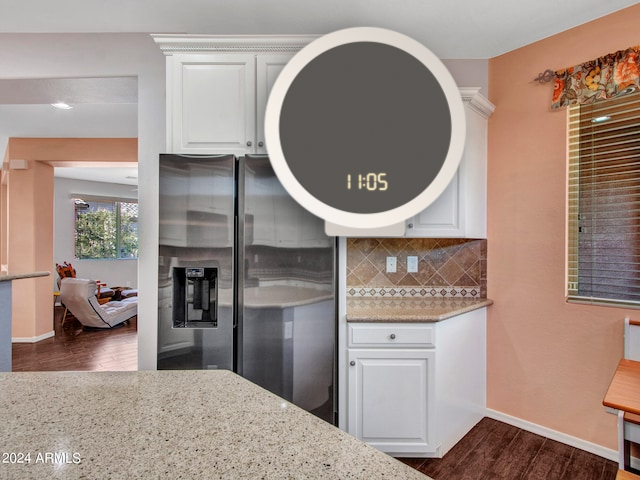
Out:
11.05
